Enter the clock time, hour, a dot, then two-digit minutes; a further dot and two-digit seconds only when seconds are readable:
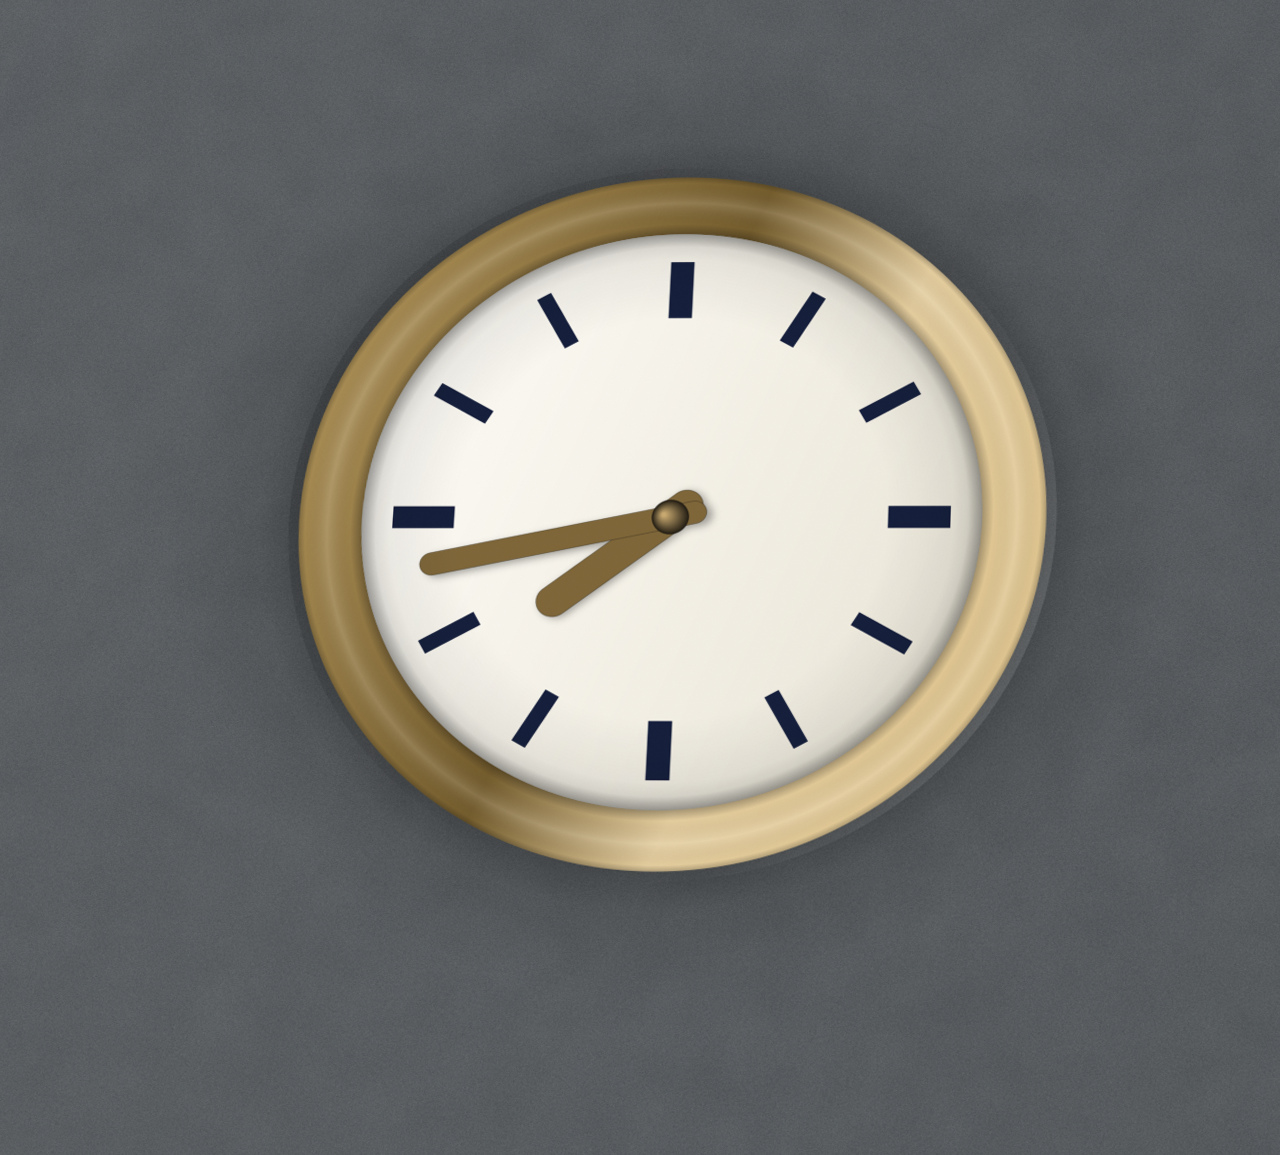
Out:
7.43
